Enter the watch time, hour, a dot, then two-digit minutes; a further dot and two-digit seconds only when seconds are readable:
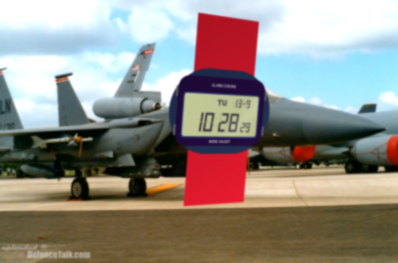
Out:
10.28
